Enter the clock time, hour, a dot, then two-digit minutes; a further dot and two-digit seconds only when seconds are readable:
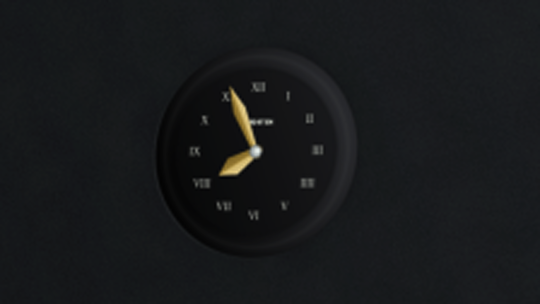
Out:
7.56
